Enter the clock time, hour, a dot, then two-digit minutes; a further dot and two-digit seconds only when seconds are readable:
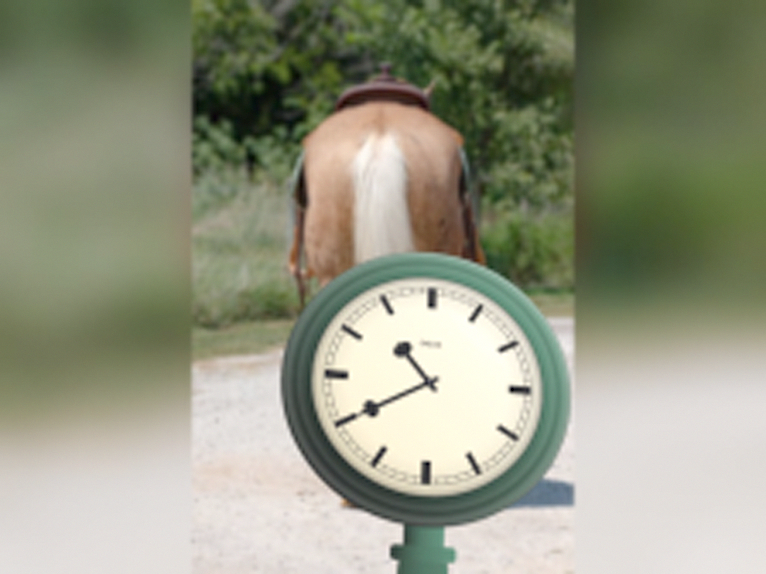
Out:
10.40
